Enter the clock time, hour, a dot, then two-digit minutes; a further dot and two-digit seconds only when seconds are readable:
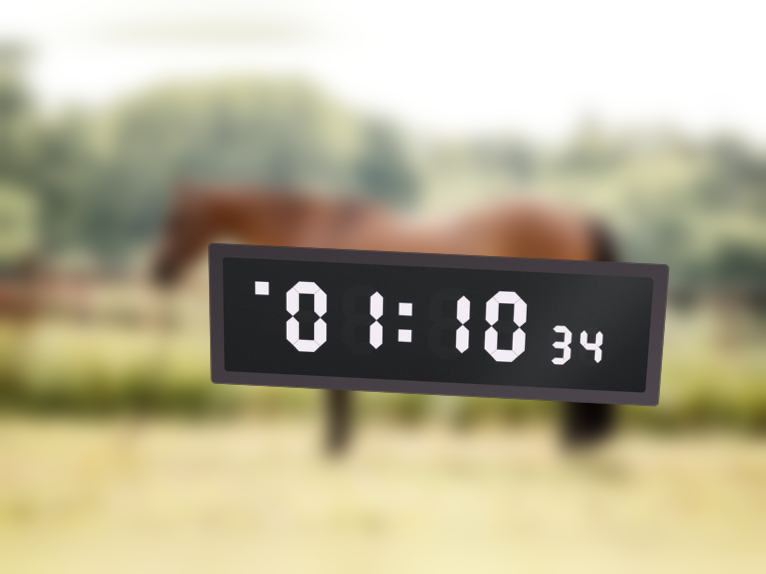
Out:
1.10.34
